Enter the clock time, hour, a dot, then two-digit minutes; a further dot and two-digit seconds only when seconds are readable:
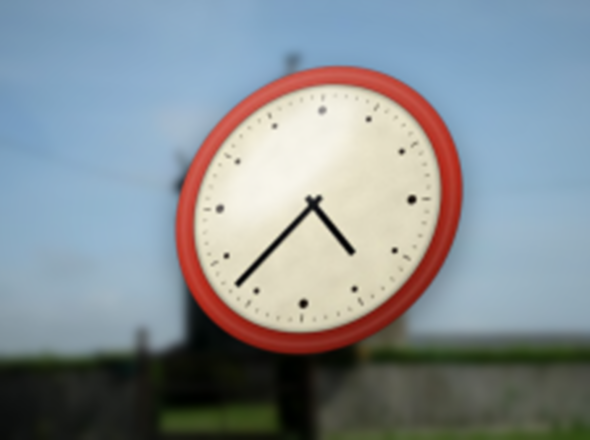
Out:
4.37
